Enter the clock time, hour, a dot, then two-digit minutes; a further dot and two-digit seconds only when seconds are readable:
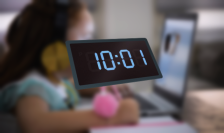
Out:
10.01
